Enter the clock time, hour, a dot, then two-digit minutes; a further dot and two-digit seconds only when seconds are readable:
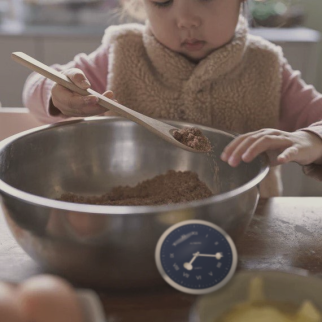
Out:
7.16
